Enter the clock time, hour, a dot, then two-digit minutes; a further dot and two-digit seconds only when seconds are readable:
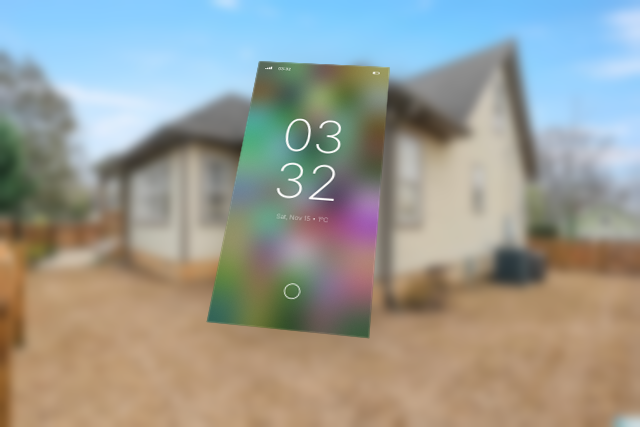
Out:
3.32
